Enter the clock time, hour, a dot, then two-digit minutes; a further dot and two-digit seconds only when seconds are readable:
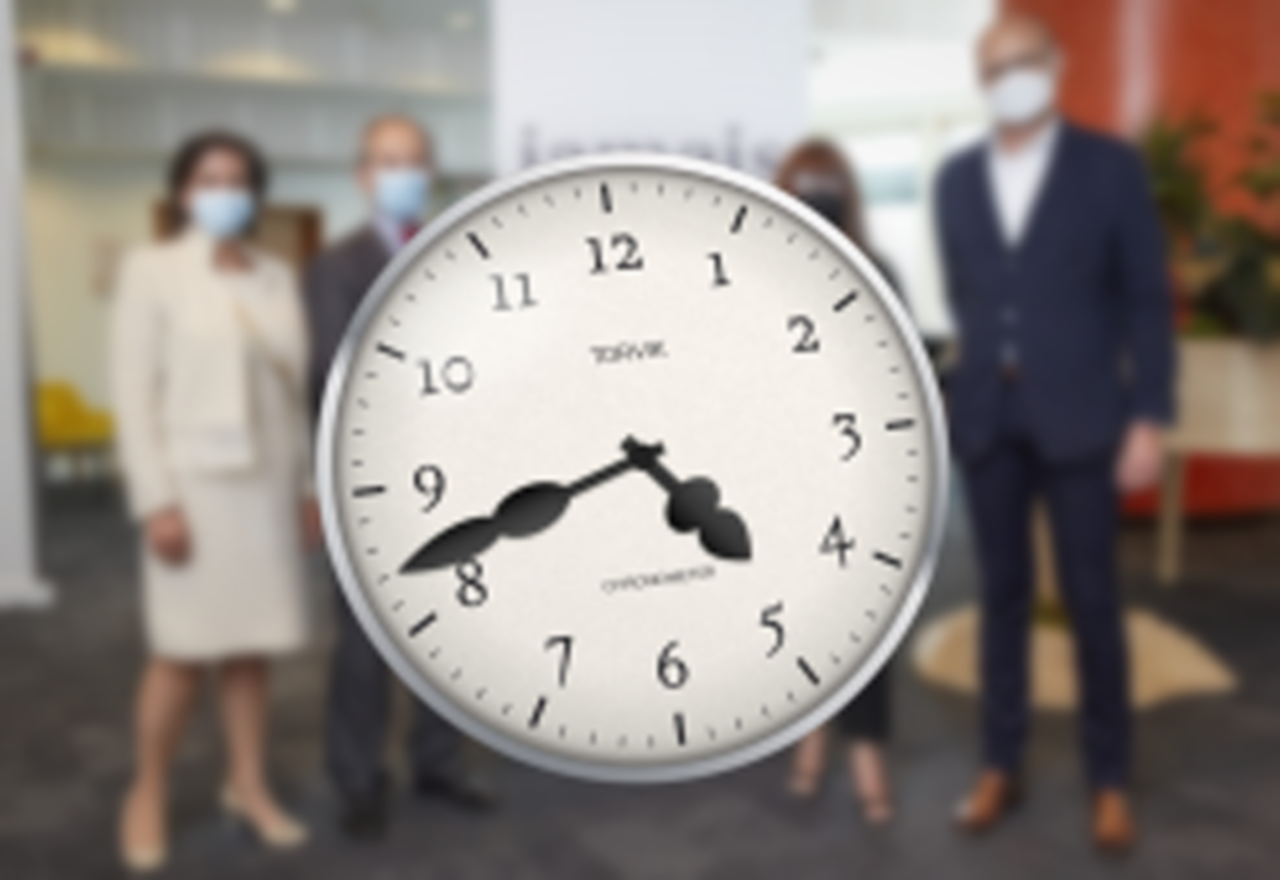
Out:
4.42
